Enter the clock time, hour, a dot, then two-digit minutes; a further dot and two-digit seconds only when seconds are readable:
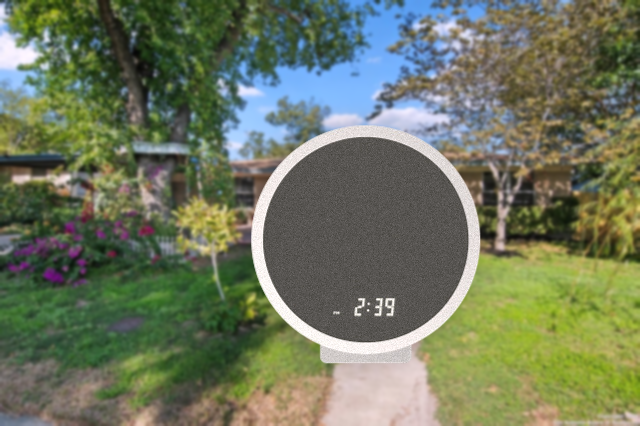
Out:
2.39
